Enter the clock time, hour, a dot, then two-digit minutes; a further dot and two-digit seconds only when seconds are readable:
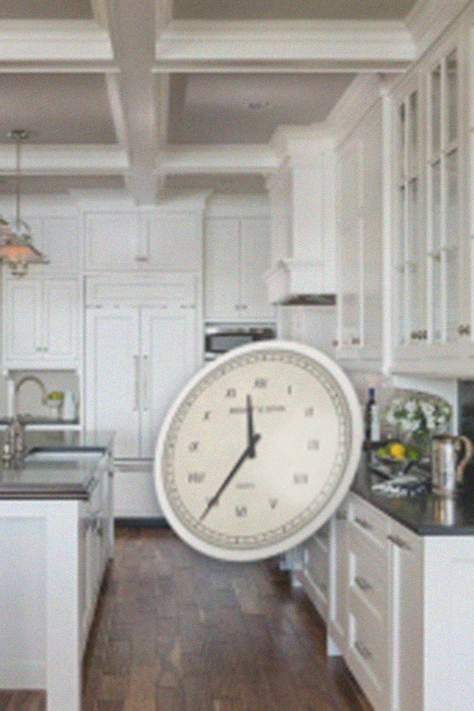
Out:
11.35
